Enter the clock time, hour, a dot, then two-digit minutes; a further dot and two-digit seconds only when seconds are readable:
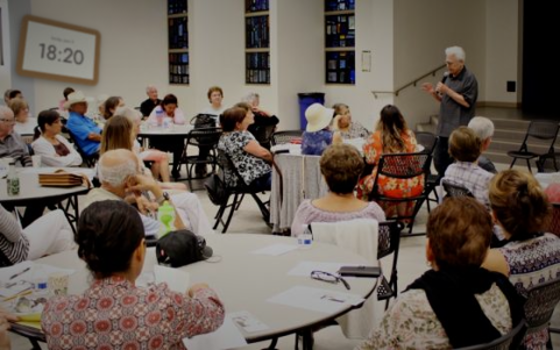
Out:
18.20
